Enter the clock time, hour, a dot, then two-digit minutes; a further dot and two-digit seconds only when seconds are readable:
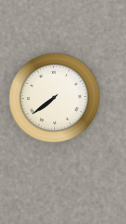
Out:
7.39
